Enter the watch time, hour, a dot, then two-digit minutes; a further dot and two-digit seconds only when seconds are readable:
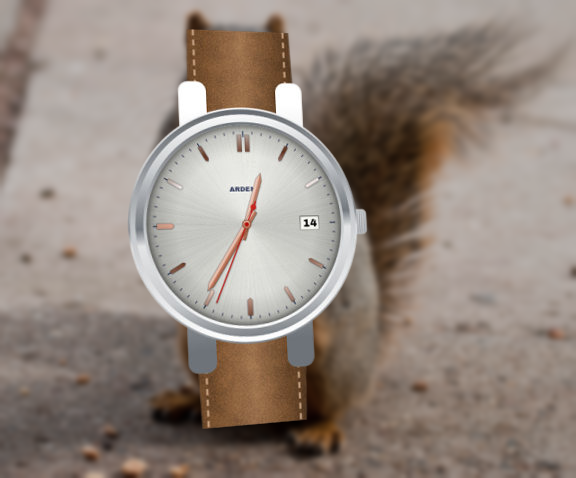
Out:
12.35.34
